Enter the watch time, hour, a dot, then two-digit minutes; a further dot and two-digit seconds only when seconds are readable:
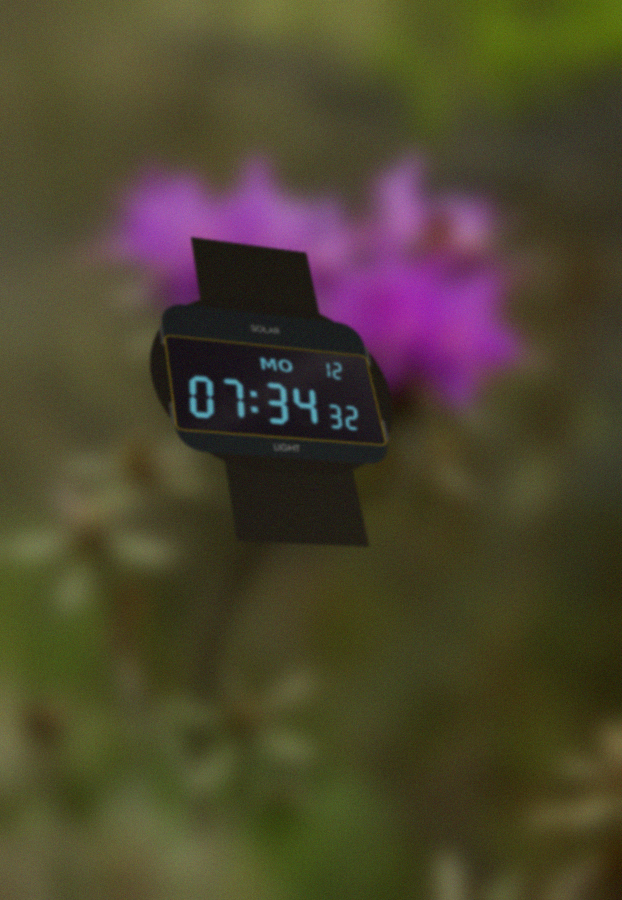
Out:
7.34.32
